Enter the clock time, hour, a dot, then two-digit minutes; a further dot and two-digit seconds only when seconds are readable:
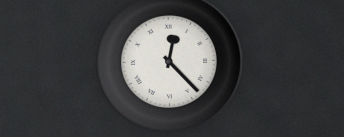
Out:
12.23
